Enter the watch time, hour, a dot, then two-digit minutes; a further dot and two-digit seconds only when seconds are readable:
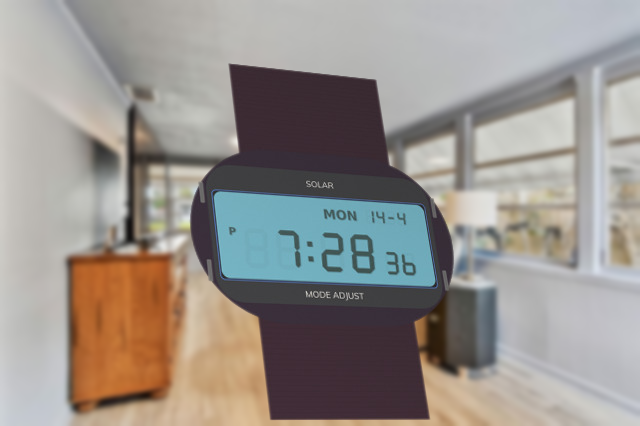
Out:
7.28.36
